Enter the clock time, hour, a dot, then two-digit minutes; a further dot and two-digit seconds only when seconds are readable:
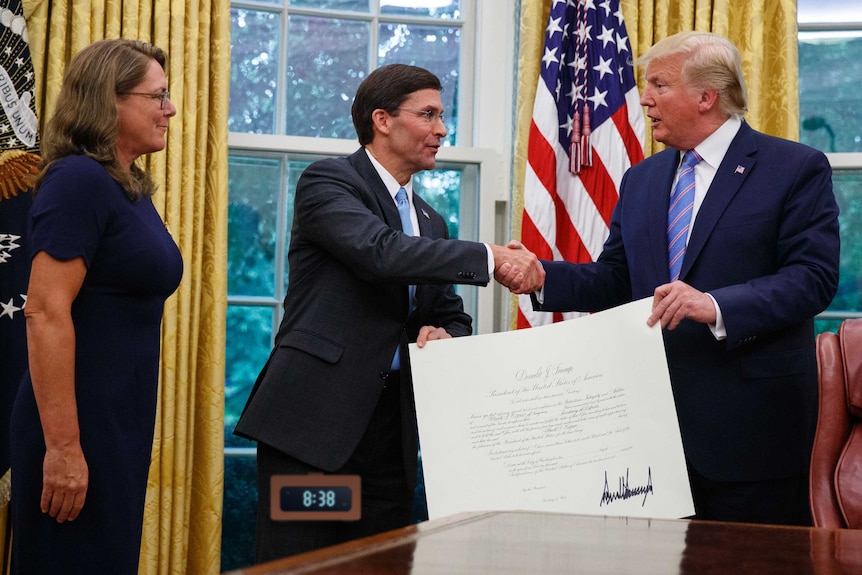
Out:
8.38
